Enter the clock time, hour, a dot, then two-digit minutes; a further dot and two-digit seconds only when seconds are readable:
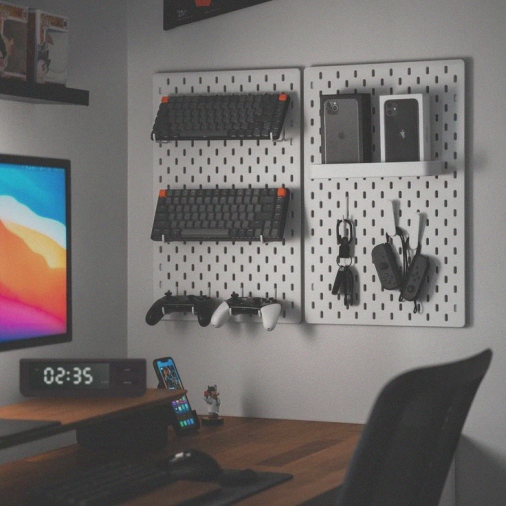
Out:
2.35
